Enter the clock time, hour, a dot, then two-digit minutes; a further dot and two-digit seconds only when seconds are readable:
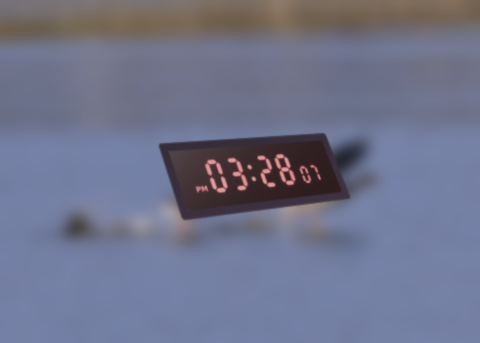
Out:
3.28.07
